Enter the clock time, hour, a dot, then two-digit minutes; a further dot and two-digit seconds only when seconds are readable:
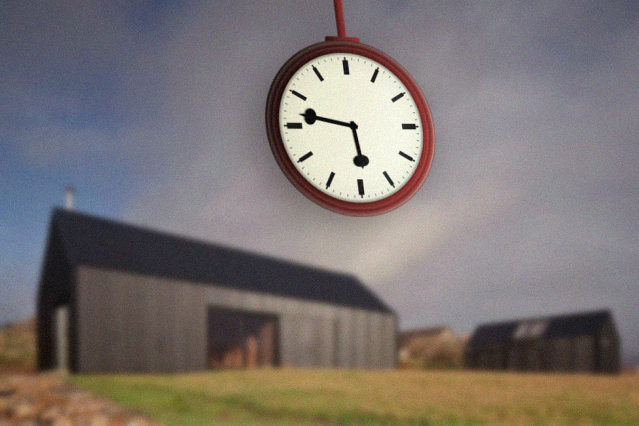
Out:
5.47
